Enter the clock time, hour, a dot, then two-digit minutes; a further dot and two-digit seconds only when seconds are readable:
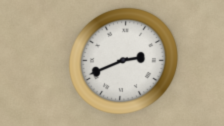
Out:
2.41
